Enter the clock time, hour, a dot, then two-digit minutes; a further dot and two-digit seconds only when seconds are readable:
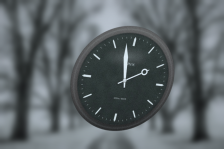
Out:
1.58
